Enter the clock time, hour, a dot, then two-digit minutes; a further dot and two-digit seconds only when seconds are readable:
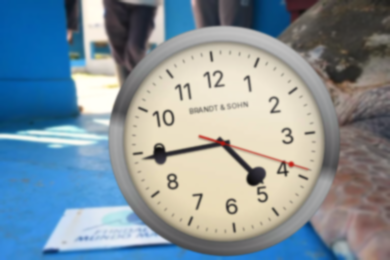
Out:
4.44.19
